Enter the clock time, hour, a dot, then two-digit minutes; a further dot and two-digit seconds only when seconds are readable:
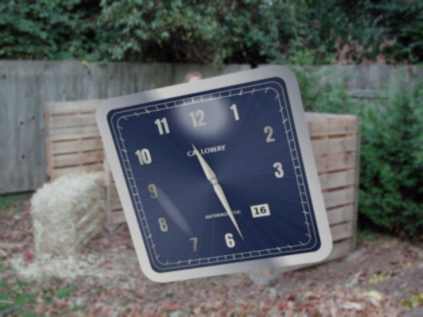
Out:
11.28
